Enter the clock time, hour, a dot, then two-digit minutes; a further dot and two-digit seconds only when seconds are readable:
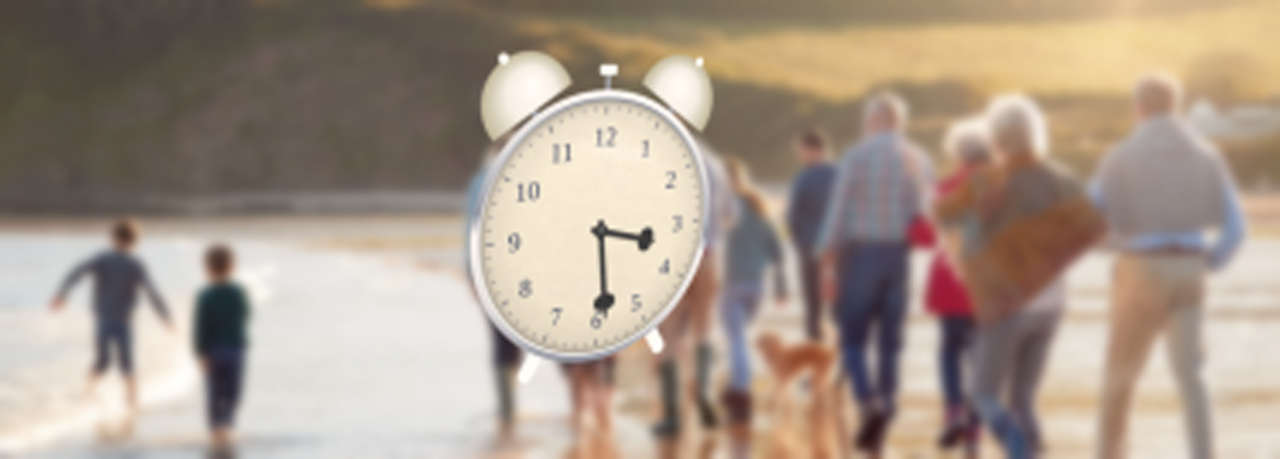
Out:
3.29
